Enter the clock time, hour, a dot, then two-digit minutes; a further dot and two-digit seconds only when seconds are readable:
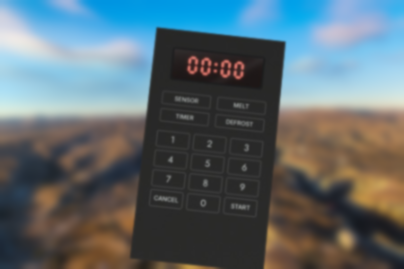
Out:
0.00
